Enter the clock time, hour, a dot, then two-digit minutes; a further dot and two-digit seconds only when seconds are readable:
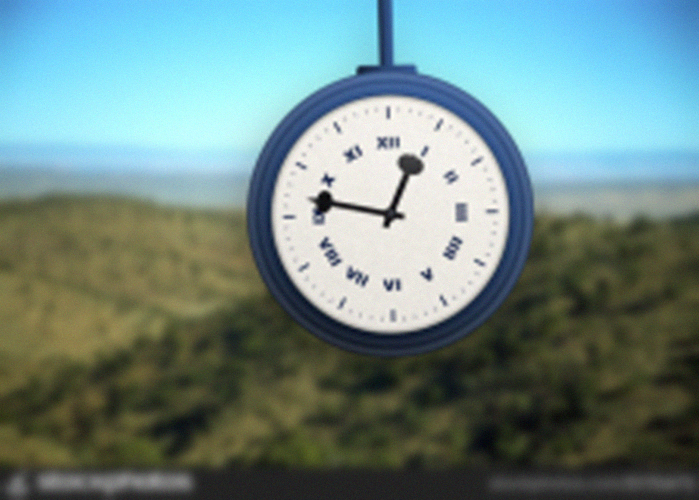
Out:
12.47
